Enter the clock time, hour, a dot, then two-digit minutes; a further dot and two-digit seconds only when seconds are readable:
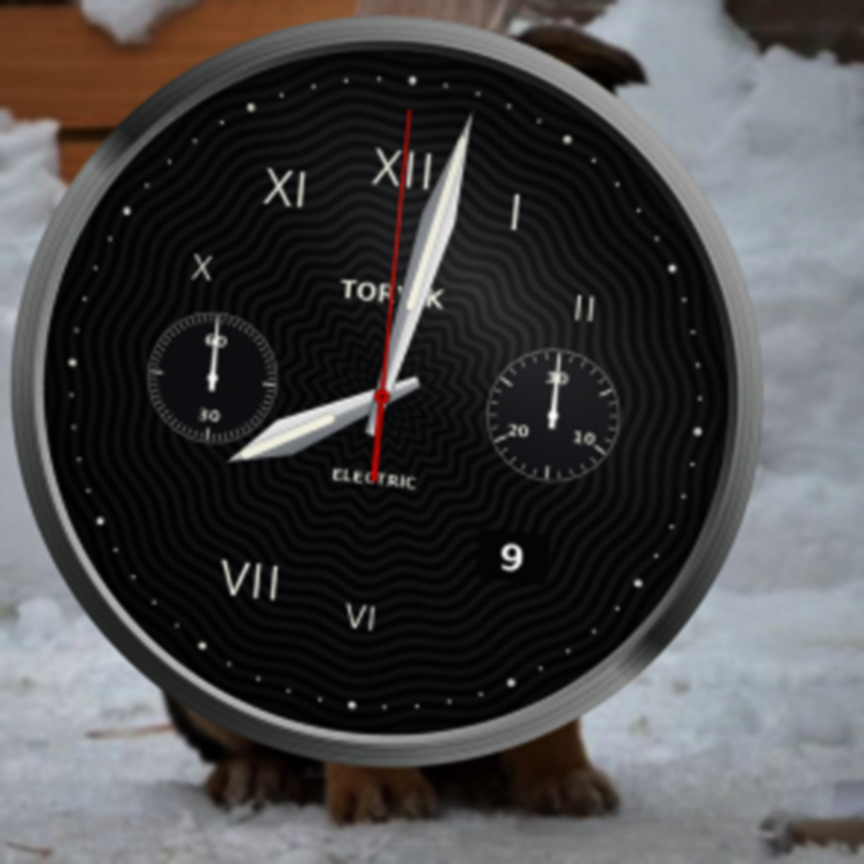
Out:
8.02
